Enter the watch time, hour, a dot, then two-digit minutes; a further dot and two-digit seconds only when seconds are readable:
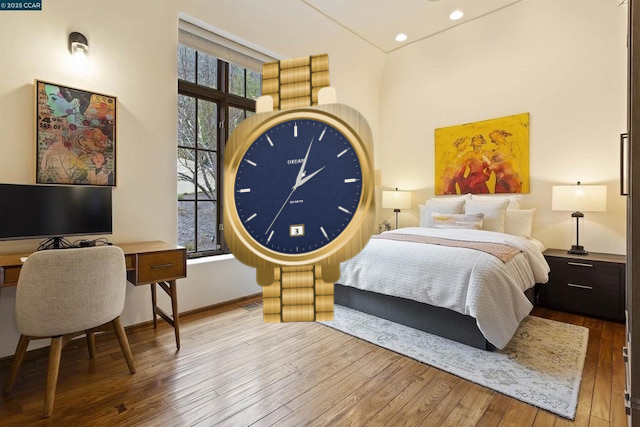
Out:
2.03.36
